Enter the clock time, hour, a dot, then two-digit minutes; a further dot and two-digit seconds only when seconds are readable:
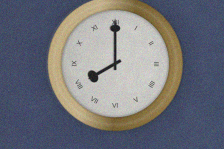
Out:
8.00
